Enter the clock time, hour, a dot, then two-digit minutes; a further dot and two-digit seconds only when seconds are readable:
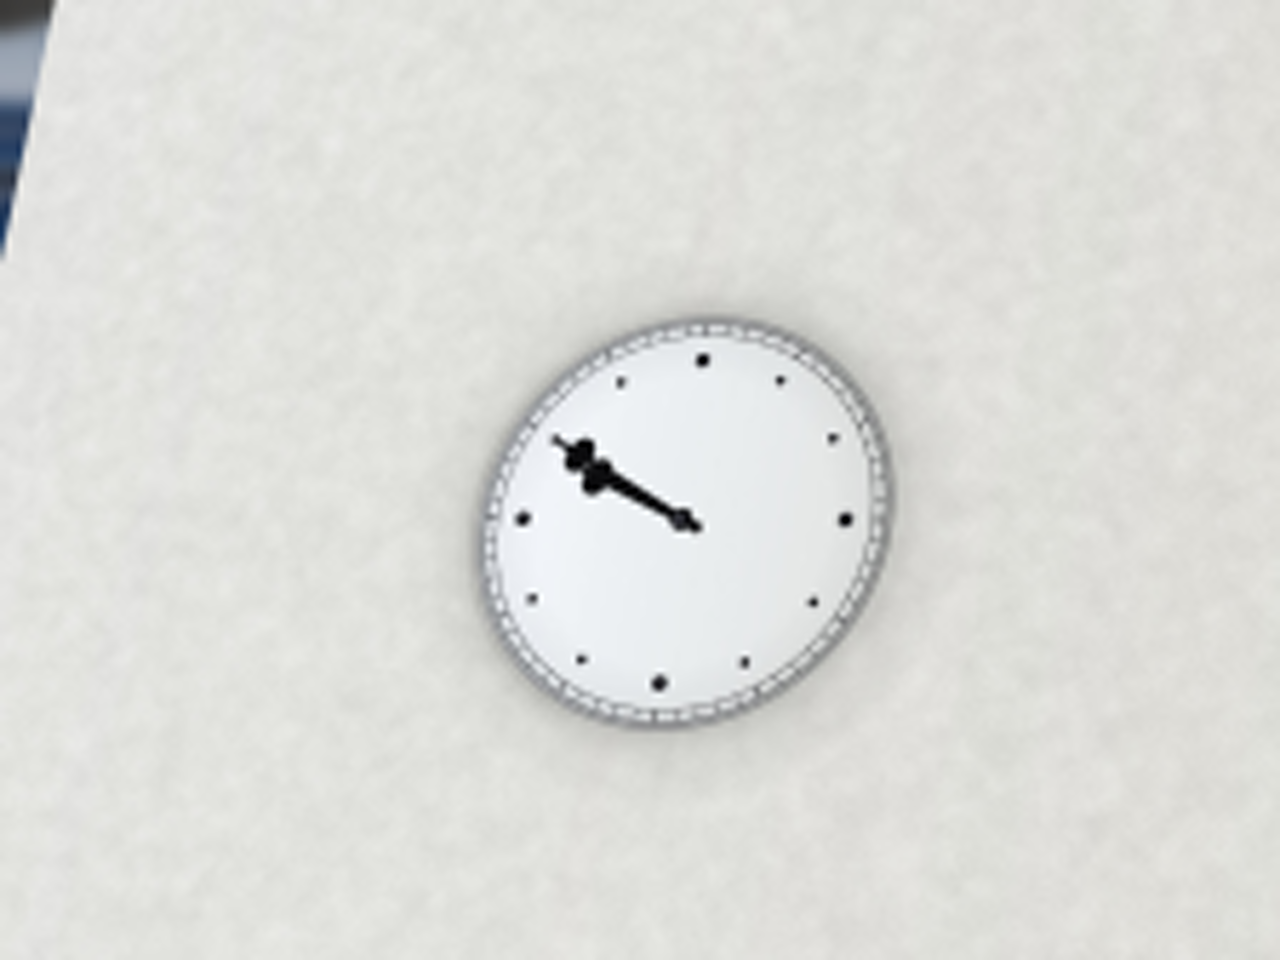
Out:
9.50
